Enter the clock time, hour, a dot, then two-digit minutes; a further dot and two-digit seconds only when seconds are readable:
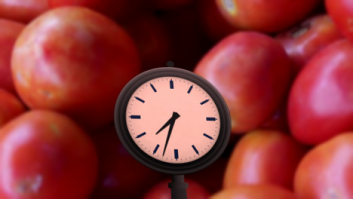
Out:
7.33
